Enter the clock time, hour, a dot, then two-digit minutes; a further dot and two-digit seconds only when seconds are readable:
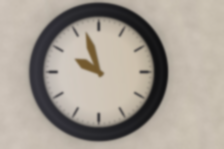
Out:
9.57
